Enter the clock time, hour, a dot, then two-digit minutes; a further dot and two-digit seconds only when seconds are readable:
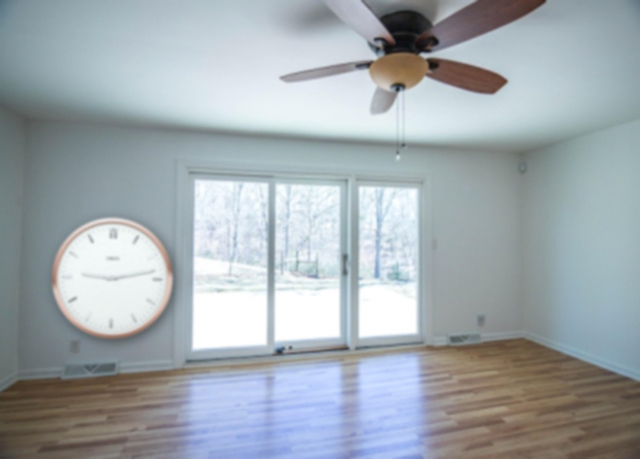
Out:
9.13
